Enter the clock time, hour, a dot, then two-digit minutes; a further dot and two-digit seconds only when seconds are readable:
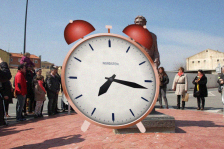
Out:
7.17
